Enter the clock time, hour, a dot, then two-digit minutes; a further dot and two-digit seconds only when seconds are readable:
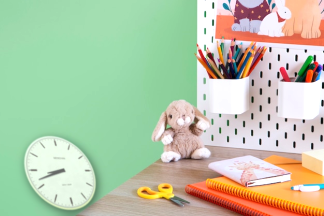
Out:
8.42
